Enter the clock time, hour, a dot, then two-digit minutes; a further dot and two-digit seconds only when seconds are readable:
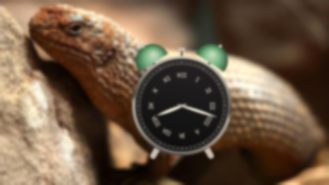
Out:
8.18
